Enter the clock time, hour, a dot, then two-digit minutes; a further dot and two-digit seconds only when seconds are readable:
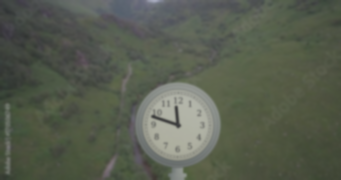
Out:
11.48
